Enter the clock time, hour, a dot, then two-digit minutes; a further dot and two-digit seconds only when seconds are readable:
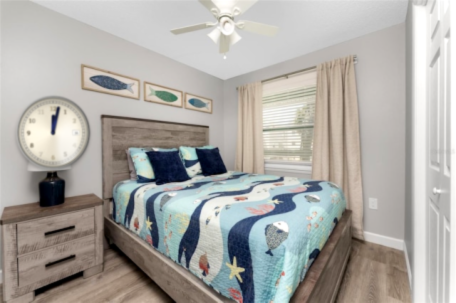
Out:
12.02
